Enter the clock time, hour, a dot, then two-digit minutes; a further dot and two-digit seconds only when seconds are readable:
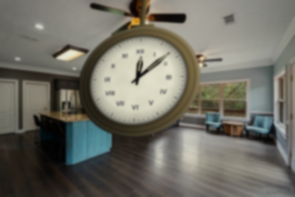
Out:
12.08
